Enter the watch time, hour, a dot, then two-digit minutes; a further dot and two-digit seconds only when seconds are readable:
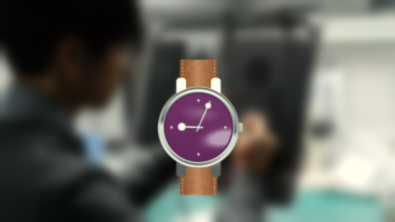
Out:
9.04
